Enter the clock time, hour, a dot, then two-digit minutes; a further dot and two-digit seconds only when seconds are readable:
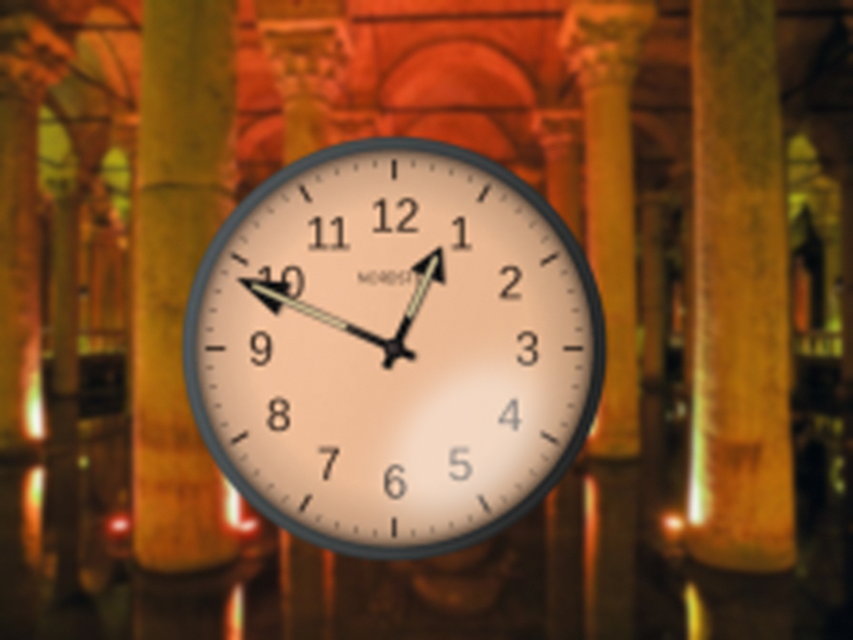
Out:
12.49
